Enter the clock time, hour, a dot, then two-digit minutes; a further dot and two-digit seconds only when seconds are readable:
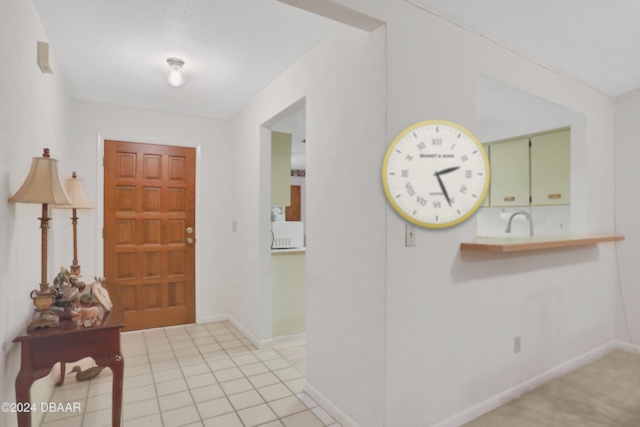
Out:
2.26
